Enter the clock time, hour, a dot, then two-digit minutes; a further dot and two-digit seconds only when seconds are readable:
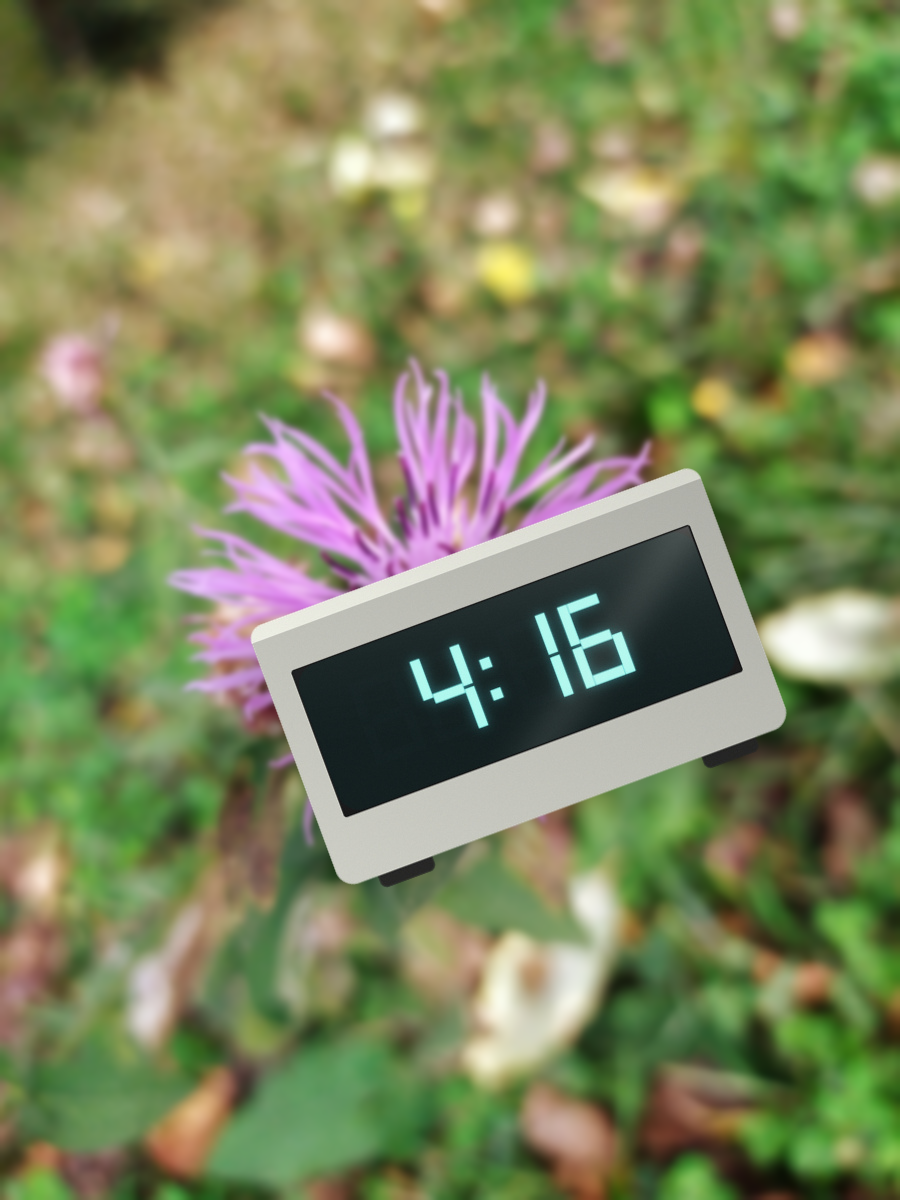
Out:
4.16
